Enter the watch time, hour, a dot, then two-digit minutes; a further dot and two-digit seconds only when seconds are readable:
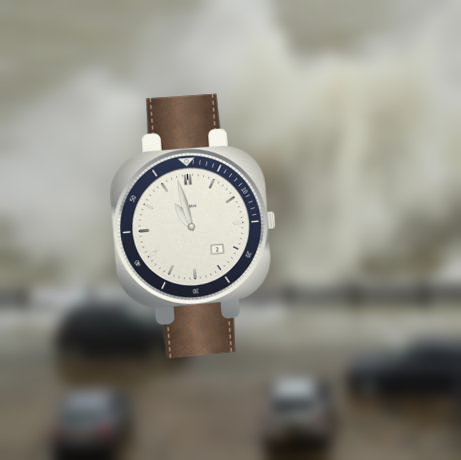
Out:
10.58
